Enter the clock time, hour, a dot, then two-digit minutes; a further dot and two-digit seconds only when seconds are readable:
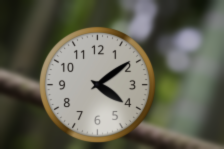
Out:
4.09
